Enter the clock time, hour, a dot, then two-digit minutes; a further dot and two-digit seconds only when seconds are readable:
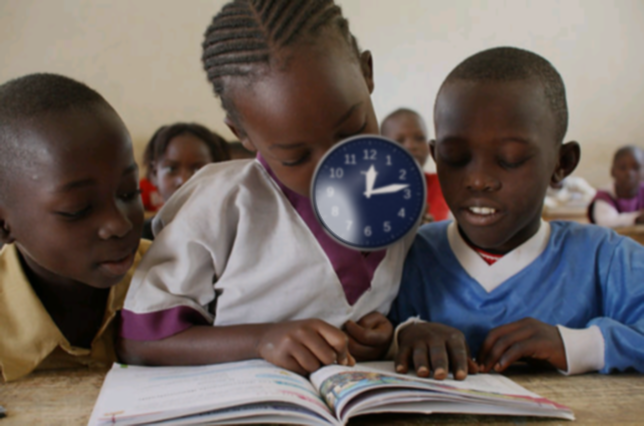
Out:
12.13
